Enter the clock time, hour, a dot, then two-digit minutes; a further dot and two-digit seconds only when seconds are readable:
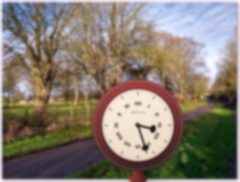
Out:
3.27
